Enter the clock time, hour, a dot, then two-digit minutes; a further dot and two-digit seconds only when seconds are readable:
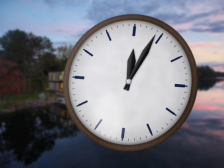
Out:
12.04
